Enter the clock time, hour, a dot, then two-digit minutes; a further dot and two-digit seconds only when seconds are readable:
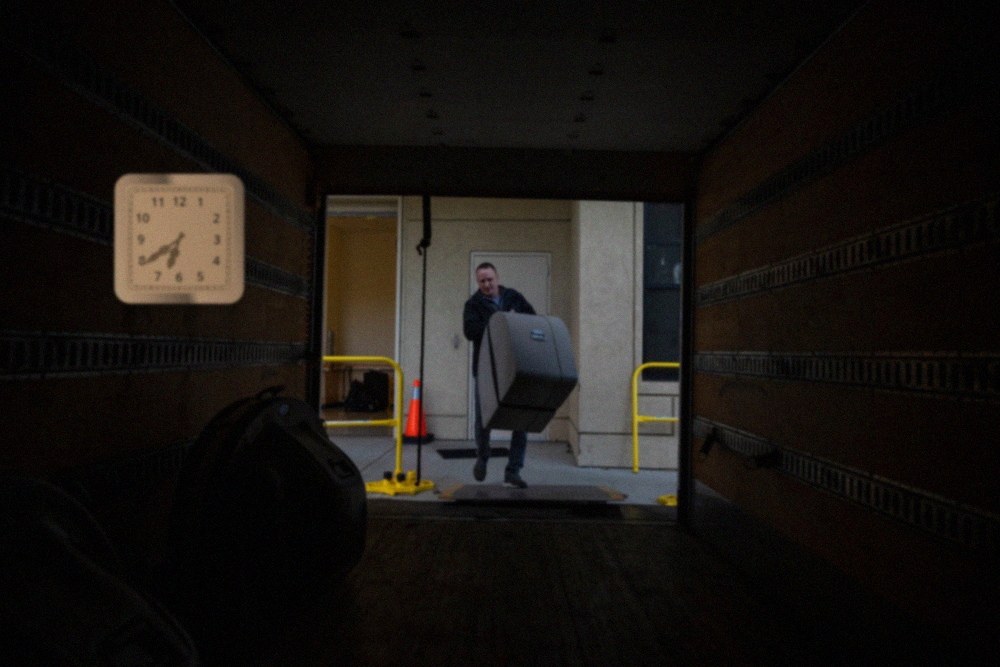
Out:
6.39
